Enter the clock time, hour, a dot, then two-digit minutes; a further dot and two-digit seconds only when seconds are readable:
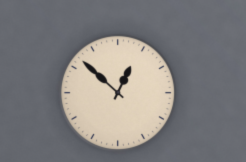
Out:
12.52
